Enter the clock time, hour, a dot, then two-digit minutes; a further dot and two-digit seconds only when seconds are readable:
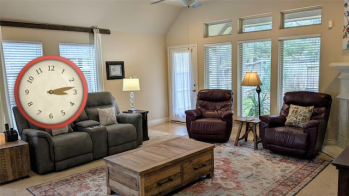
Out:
3.13
